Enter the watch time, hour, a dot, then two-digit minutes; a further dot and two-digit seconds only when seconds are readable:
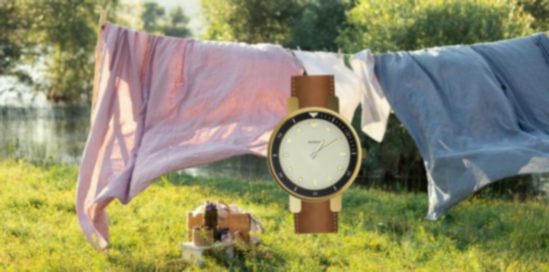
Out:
1.10
